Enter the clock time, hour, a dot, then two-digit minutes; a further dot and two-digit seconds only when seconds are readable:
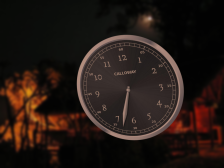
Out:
6.33
